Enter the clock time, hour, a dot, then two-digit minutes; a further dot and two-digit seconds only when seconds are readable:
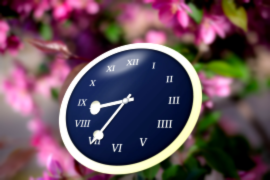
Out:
8.35
